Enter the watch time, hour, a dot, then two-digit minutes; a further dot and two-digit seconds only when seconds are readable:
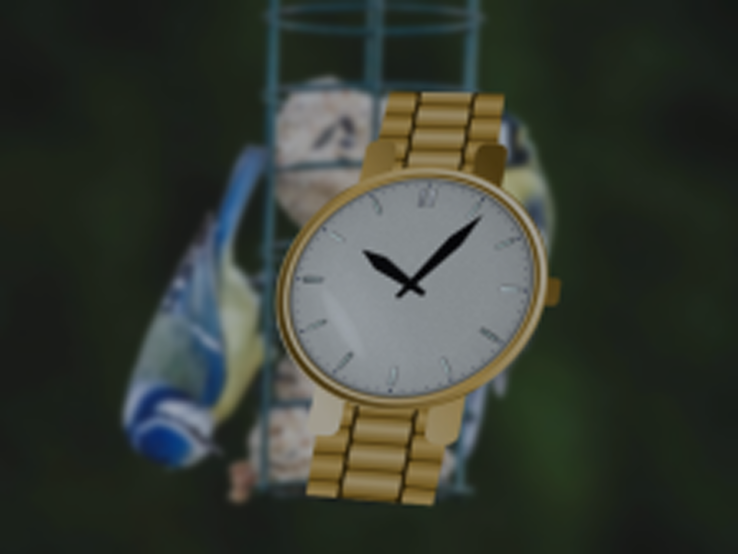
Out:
10.06
